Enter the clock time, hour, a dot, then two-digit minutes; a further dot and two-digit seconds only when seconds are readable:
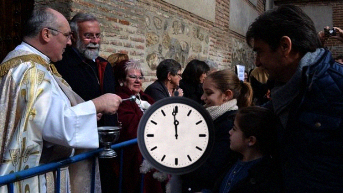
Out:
11.59
